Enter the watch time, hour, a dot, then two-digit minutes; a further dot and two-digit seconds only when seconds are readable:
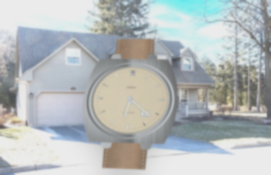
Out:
6.22
